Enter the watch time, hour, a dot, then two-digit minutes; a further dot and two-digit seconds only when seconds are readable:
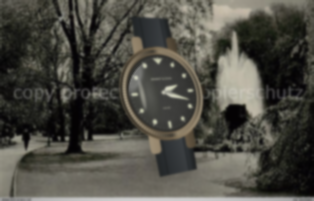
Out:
2.18
